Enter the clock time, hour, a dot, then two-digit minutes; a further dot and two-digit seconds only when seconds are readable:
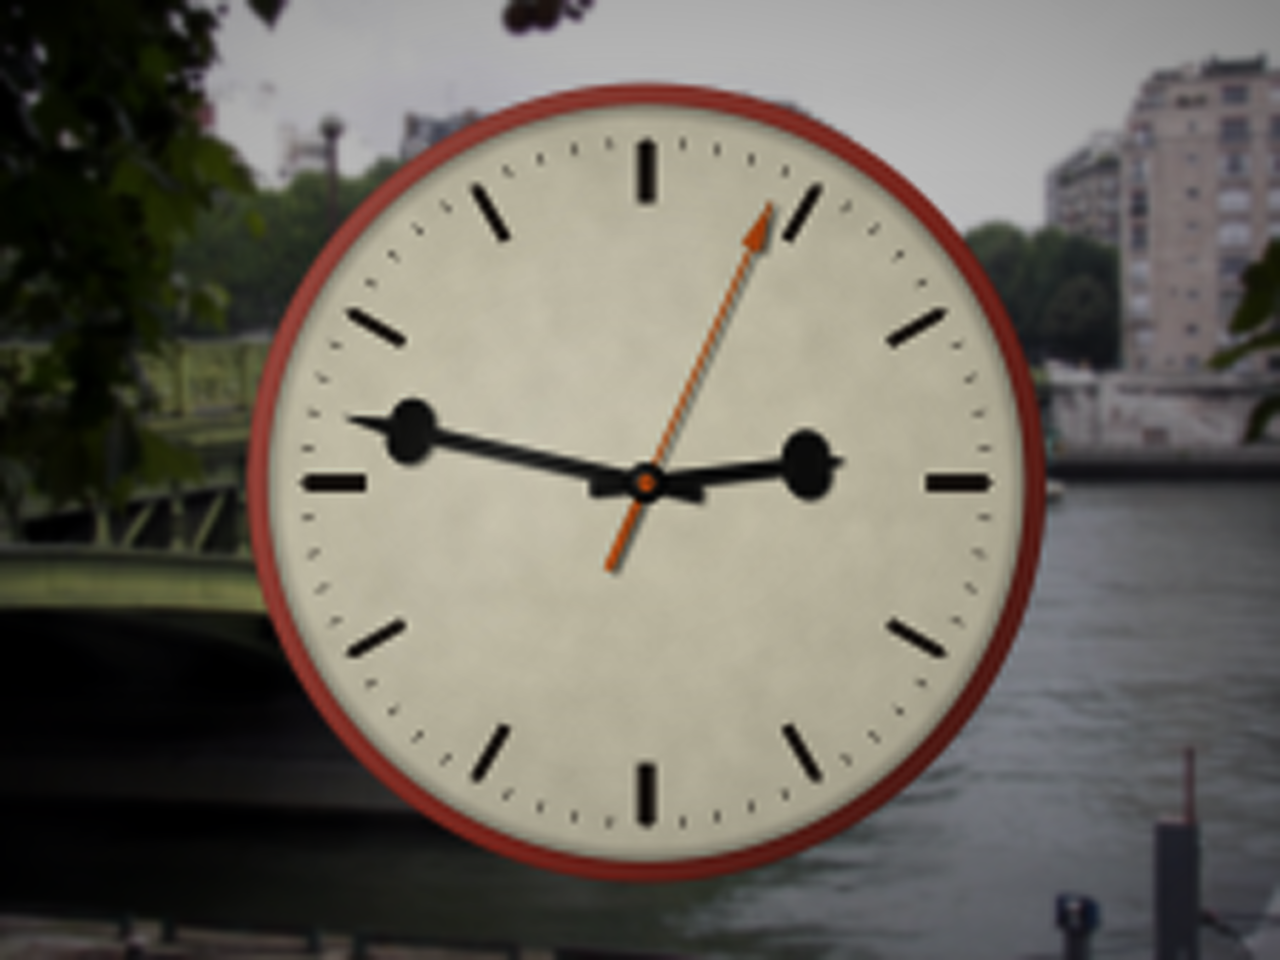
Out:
2.47.04
